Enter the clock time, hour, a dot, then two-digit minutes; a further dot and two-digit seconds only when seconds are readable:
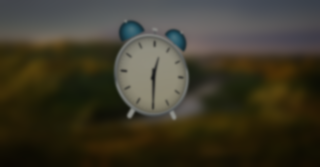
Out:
12.30
